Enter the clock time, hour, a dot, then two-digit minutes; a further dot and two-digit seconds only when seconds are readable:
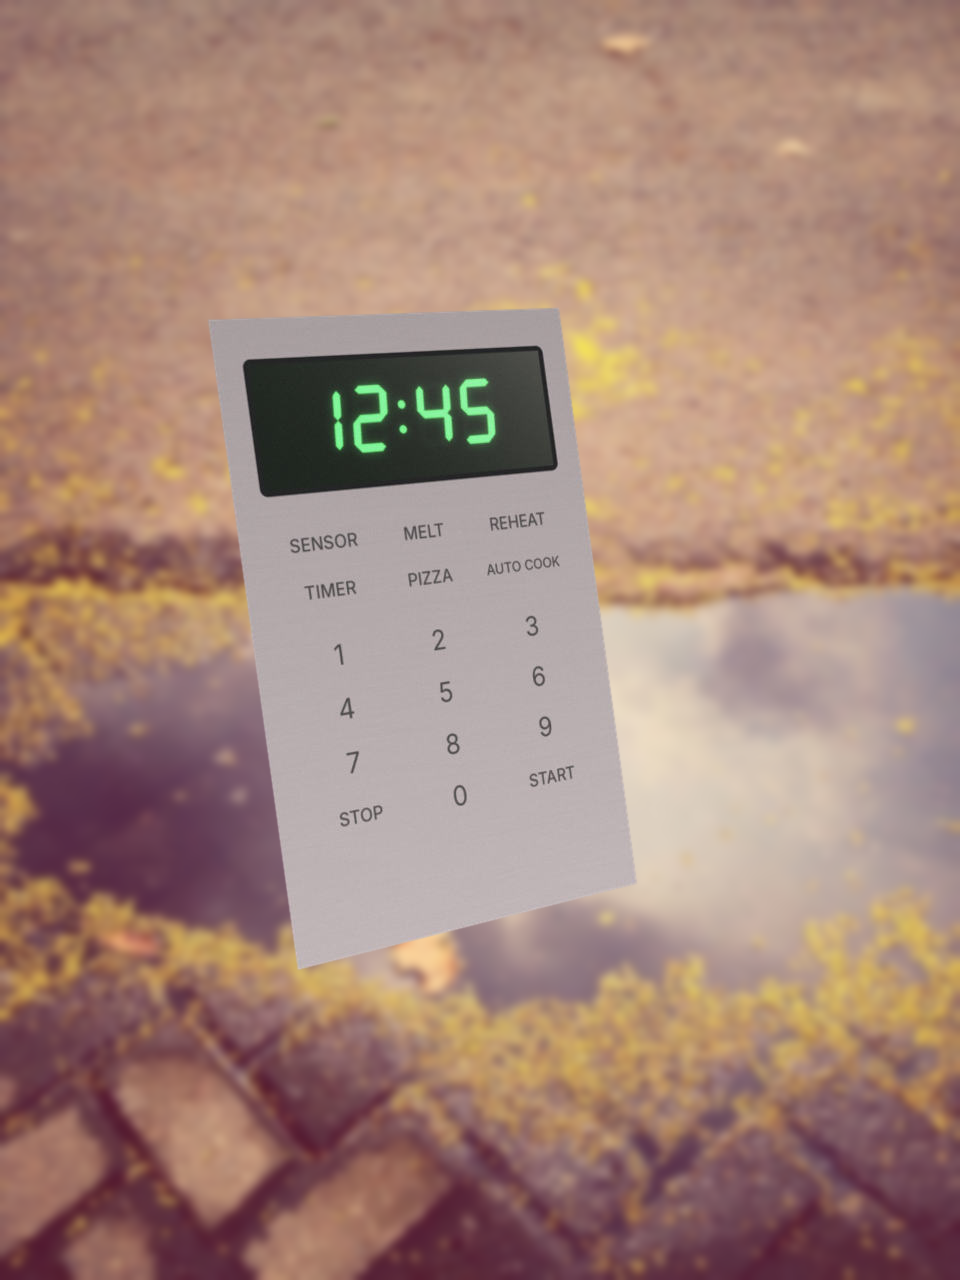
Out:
12.45
